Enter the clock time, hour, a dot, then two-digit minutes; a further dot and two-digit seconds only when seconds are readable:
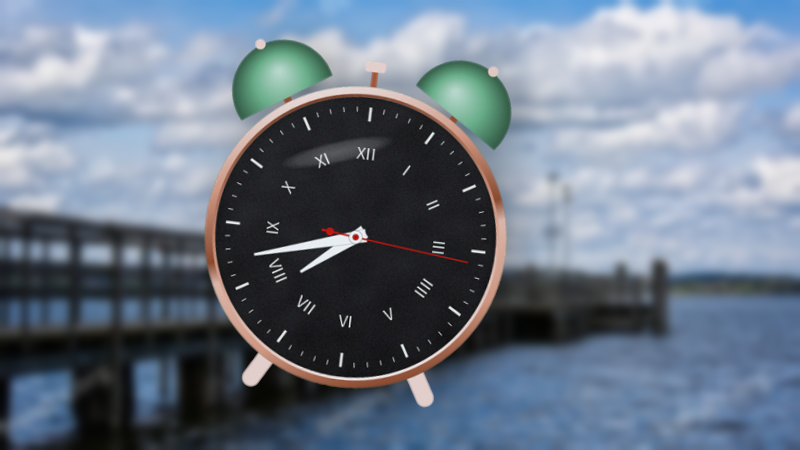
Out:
7.42.16
